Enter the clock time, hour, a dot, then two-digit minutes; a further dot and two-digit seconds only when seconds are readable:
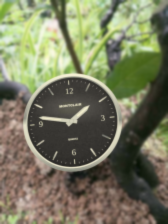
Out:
1.47
